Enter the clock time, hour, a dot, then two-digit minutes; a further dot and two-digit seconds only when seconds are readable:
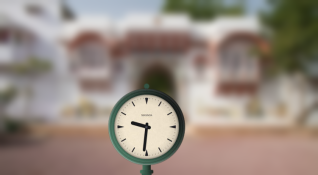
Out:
9.31
